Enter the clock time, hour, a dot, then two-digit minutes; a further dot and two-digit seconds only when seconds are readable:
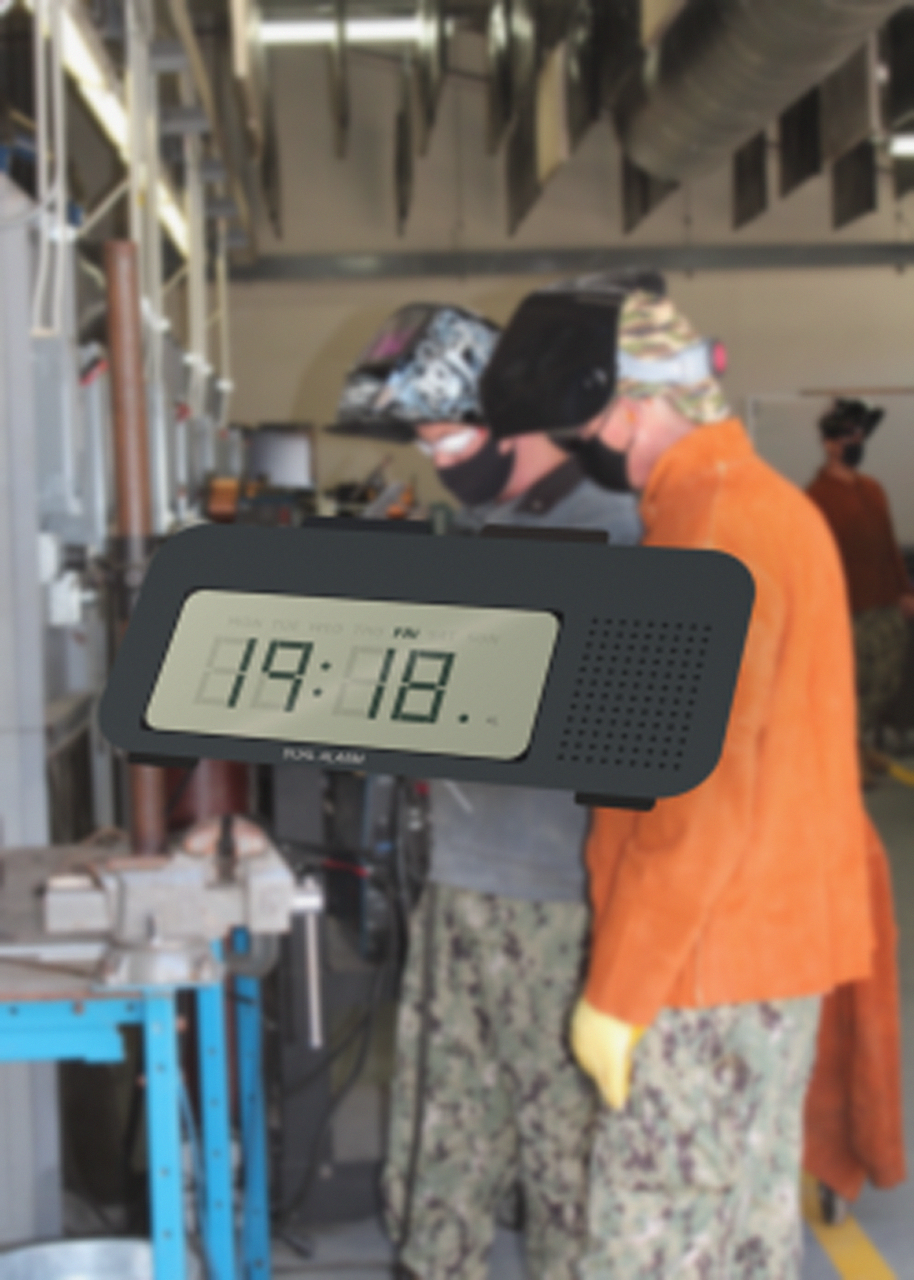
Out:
19.18
